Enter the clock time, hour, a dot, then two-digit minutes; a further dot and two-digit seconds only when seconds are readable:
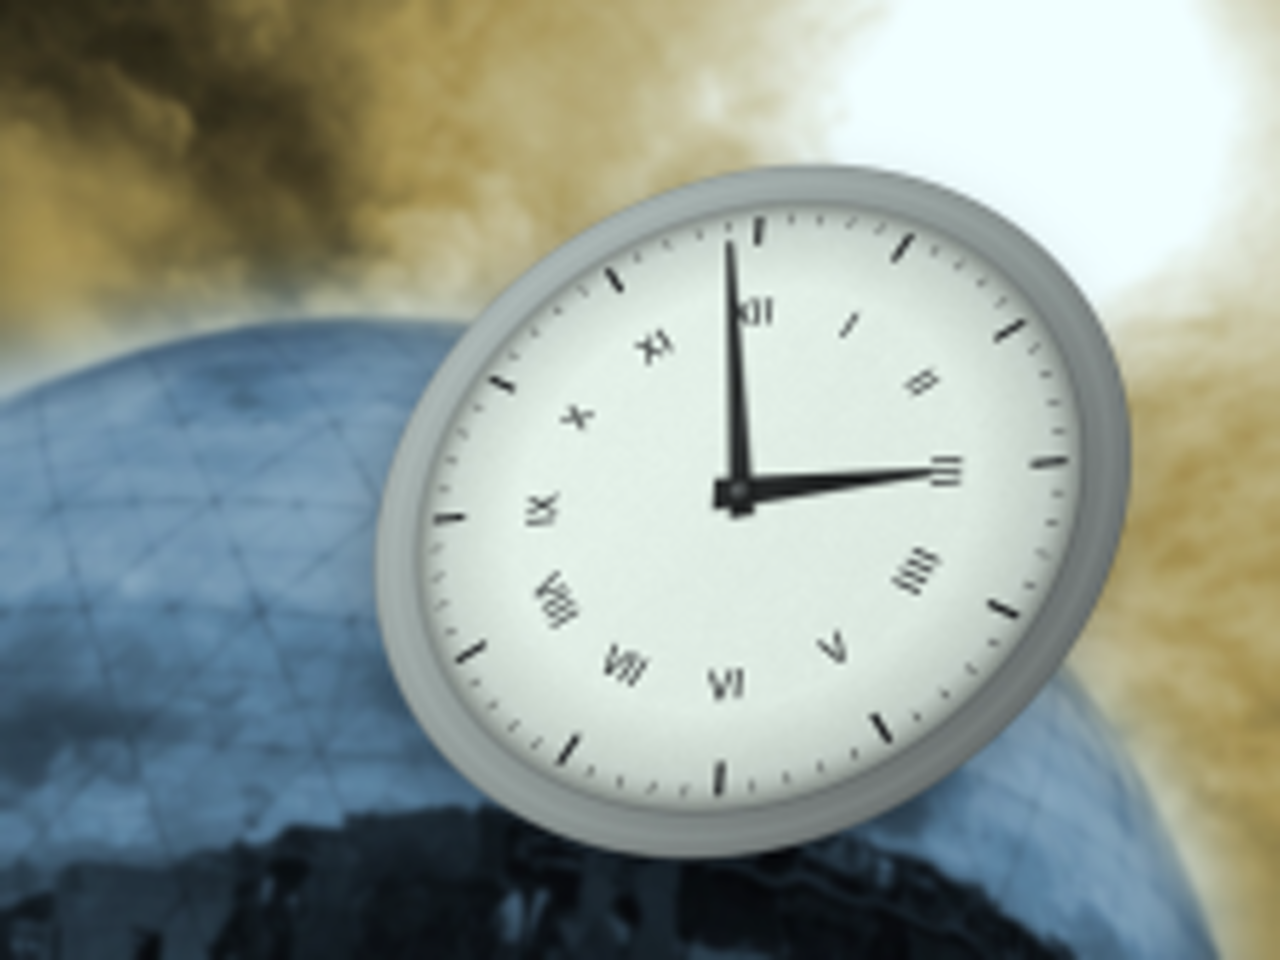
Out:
2.59
